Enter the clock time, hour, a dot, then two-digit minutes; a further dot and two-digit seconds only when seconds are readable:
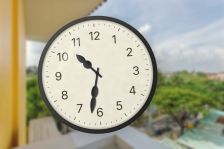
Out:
10.32
